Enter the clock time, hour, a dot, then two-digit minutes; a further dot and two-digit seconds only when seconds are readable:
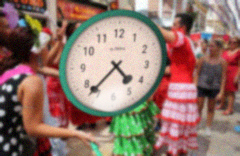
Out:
4.37
